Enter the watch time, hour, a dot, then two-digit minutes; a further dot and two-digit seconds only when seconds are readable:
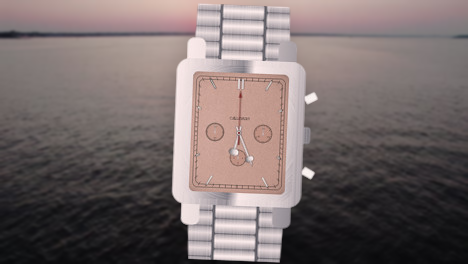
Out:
6.26
